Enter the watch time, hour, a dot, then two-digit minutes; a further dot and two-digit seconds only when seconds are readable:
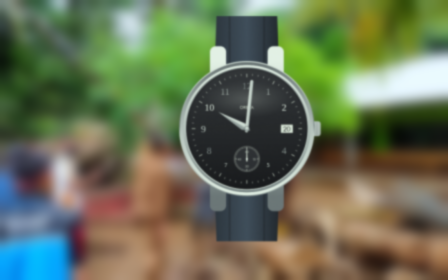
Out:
10.01
